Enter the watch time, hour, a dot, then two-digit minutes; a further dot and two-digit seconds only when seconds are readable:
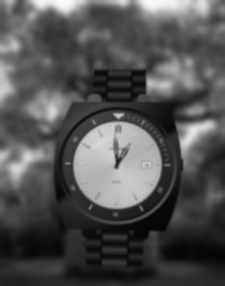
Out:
12.59
